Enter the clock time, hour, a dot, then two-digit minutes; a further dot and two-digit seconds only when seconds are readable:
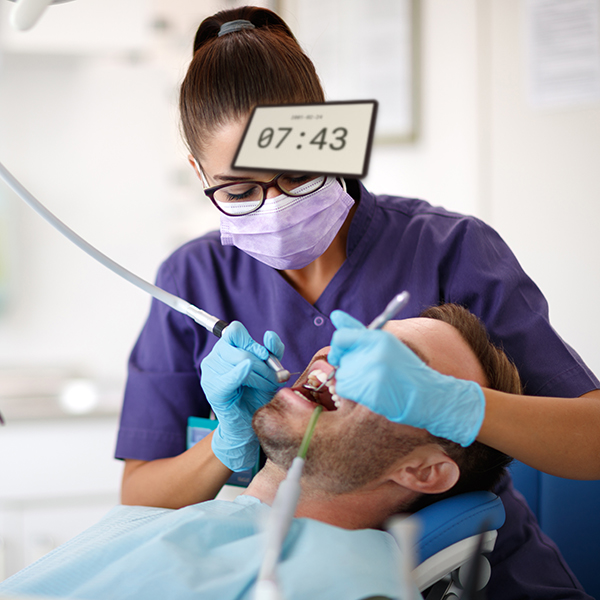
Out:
7.43
